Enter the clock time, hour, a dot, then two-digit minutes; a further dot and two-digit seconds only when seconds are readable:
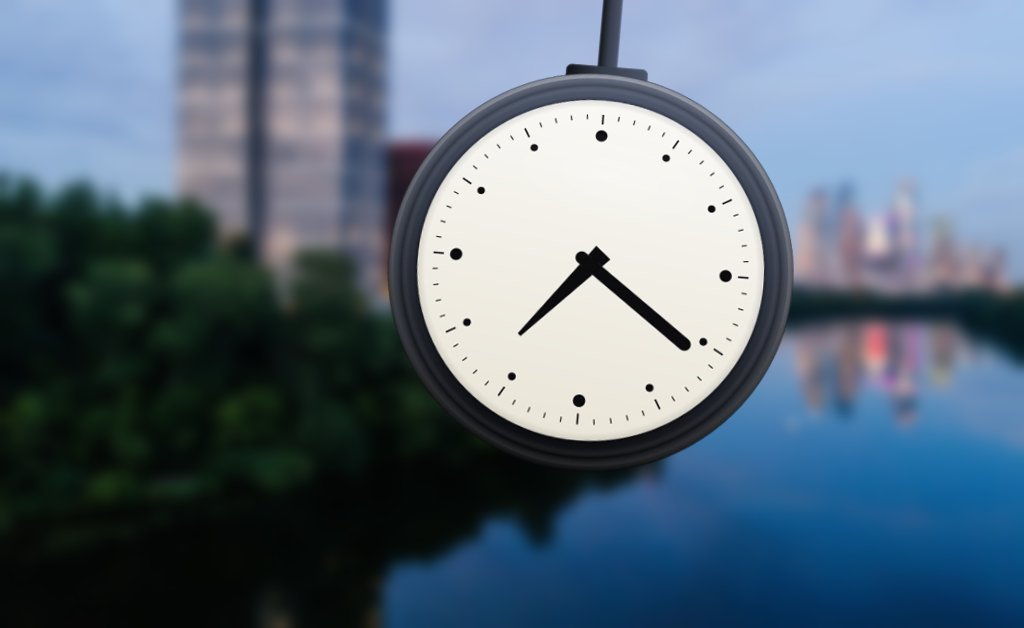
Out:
7.21
